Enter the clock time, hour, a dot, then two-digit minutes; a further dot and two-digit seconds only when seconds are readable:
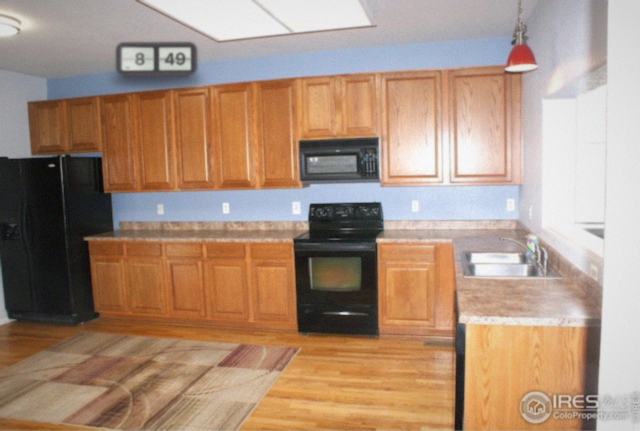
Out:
8.49
